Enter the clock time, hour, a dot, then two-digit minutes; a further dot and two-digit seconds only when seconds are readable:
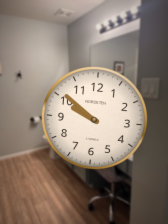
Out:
9.51
